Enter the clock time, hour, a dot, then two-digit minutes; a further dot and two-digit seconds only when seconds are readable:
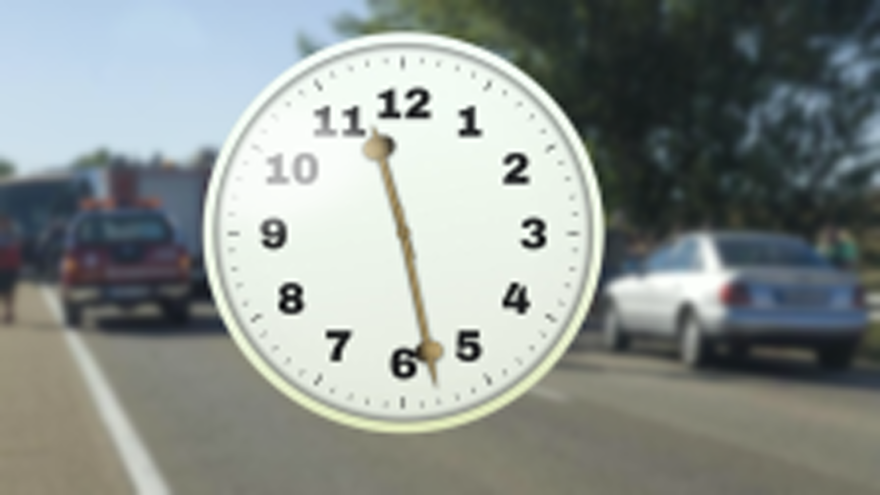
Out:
11.28
